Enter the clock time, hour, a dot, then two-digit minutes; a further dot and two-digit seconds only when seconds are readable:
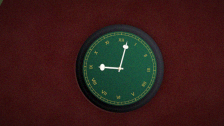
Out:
9.02
